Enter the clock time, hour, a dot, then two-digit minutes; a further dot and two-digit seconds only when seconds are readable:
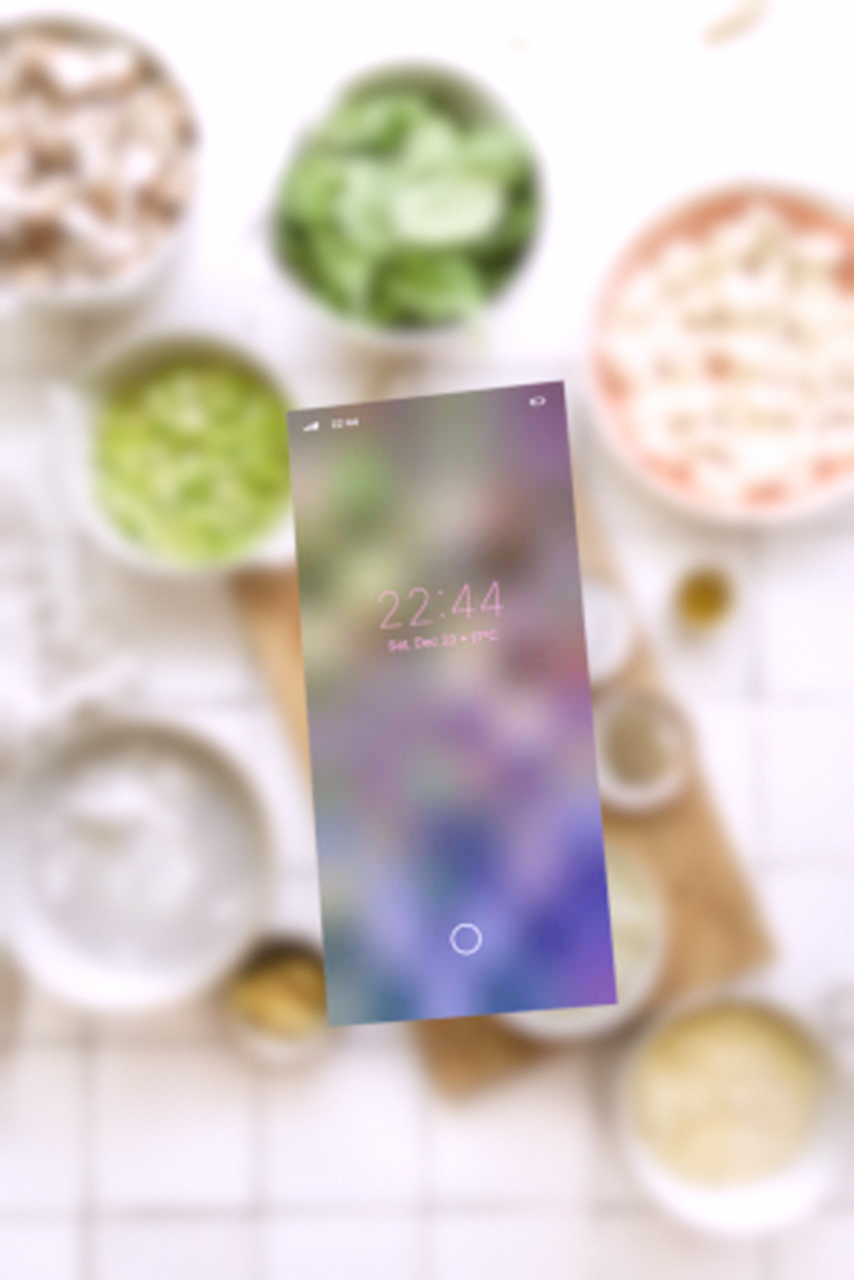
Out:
22.44
